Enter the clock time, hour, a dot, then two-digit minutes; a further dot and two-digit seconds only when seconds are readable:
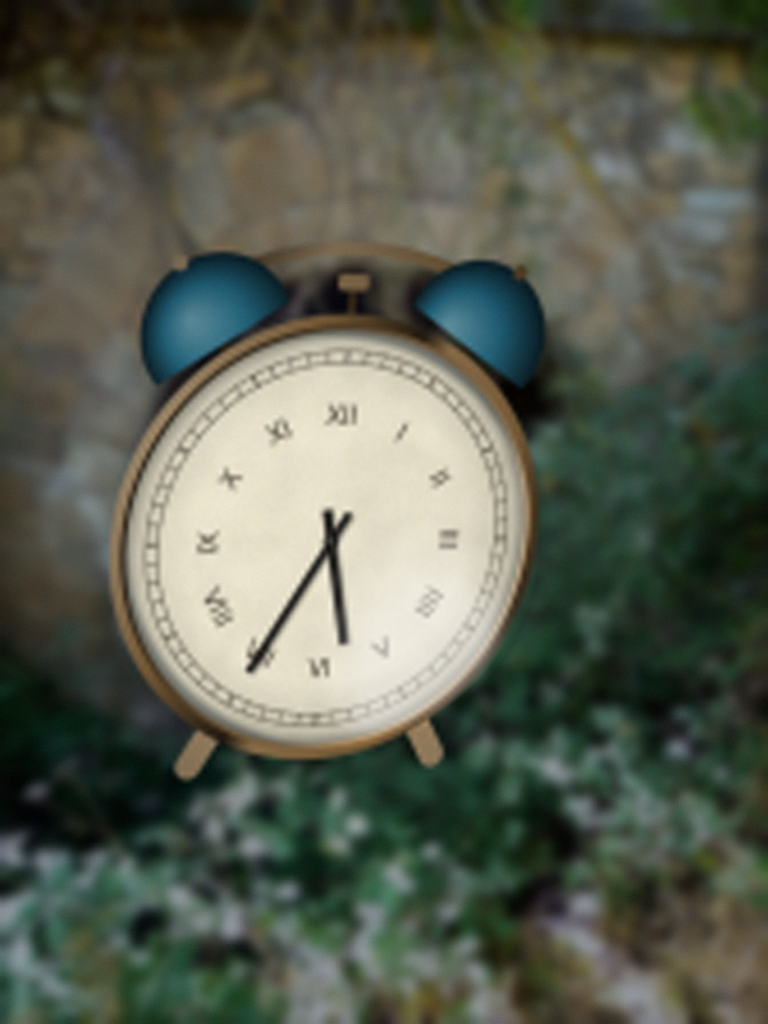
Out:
5.35
